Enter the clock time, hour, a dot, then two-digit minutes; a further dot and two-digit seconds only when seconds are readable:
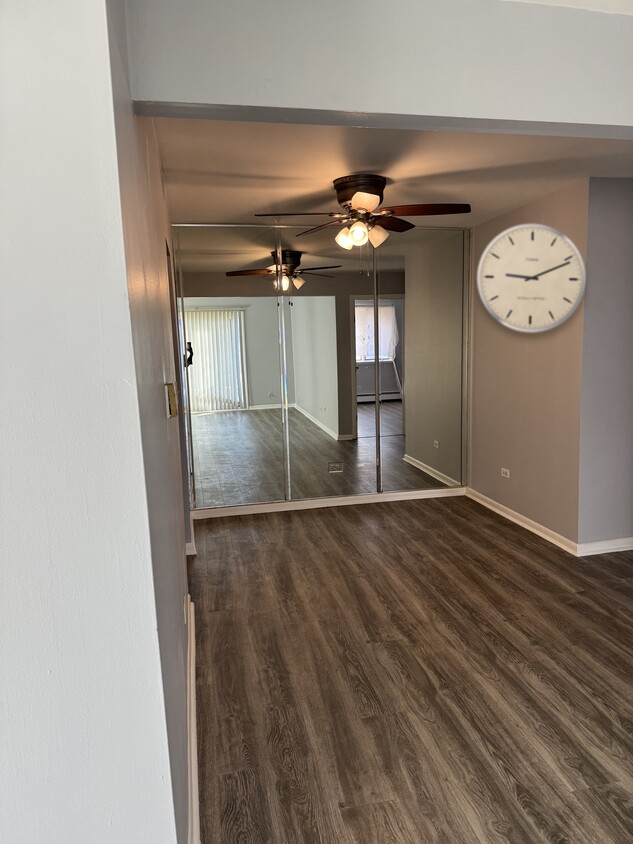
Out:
9.11
